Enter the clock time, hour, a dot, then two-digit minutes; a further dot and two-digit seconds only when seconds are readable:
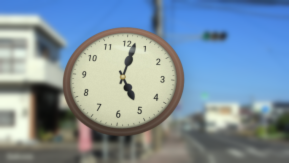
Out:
5.02
